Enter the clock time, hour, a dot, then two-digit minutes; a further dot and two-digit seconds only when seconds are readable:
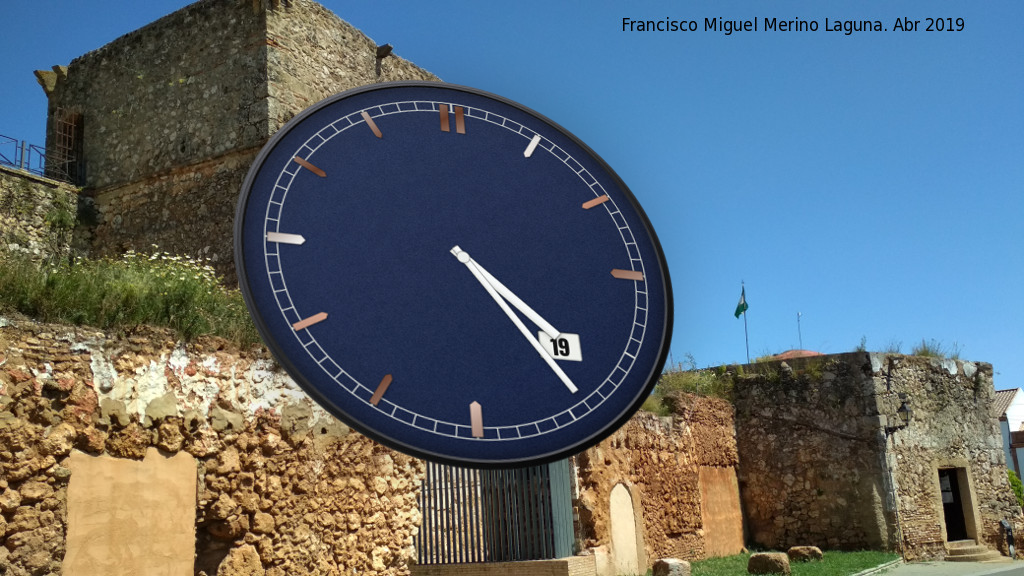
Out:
4.24
